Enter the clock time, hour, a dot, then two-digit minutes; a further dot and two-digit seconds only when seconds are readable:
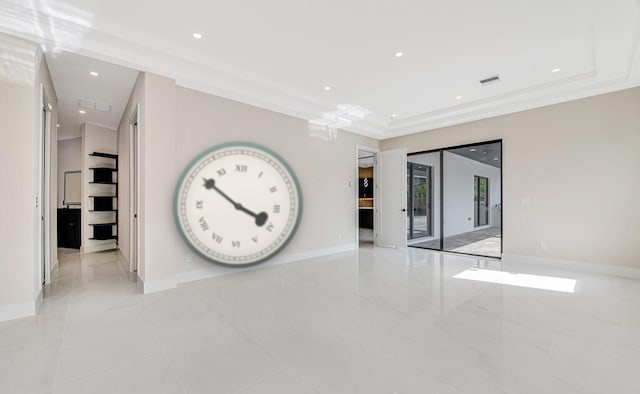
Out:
3.51
